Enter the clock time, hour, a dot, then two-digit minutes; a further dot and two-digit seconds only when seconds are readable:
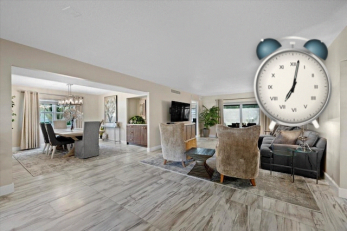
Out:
7.02
